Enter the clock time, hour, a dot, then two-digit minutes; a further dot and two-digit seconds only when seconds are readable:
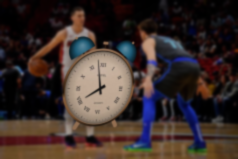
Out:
7.58
